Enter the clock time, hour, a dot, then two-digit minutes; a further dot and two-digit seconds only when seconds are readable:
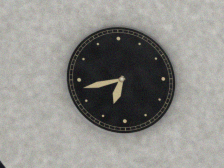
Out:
6.43
